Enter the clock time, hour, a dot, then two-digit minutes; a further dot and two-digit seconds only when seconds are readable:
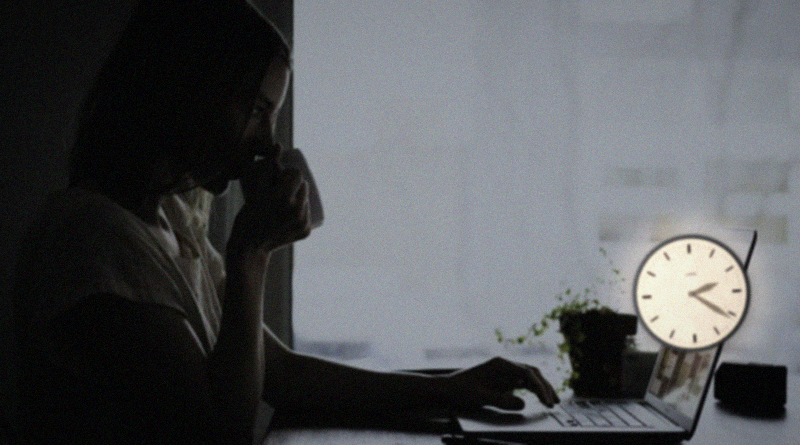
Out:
2.21
